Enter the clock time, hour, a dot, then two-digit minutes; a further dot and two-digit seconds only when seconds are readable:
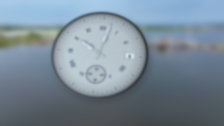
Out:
10.02
